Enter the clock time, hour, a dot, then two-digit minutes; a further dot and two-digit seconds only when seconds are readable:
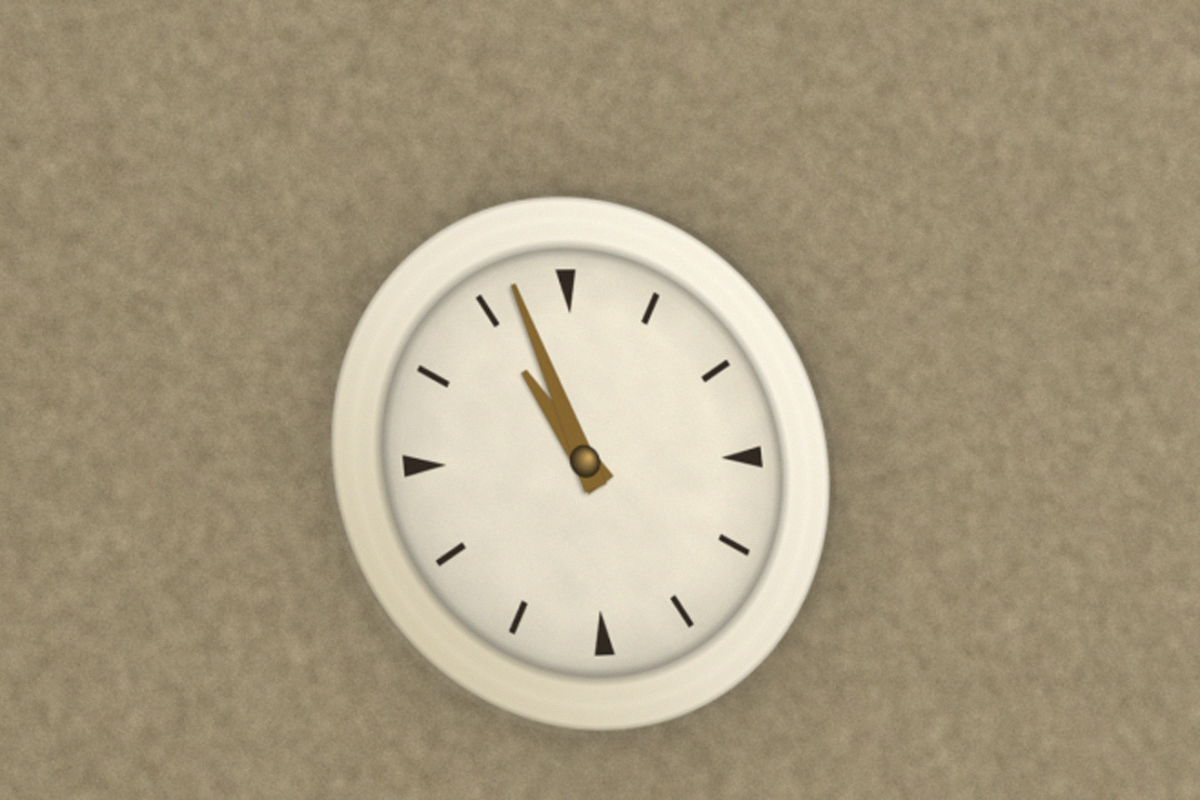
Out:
10.57
